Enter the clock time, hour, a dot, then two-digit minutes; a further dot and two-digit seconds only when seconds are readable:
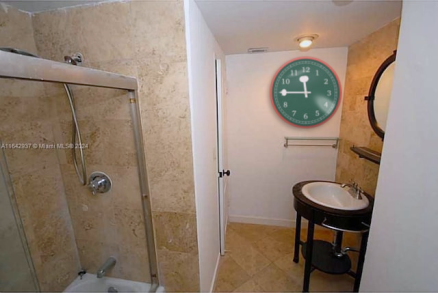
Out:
11.45
